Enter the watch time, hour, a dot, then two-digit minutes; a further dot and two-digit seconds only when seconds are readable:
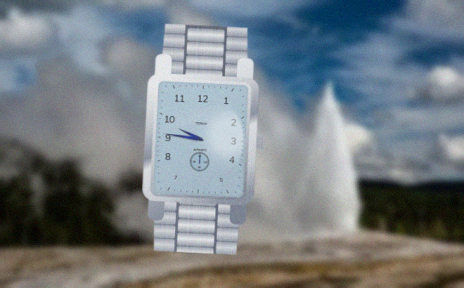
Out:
9.46
